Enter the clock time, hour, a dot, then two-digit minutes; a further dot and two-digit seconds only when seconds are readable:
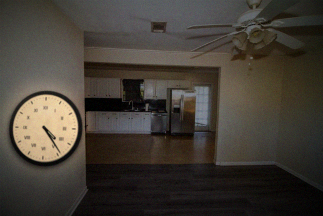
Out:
4.24
